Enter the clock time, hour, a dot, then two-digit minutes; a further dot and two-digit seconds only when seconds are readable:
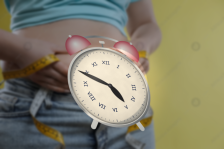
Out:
4.49
